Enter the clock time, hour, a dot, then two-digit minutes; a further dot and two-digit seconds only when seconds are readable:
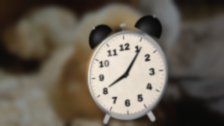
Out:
8.06
